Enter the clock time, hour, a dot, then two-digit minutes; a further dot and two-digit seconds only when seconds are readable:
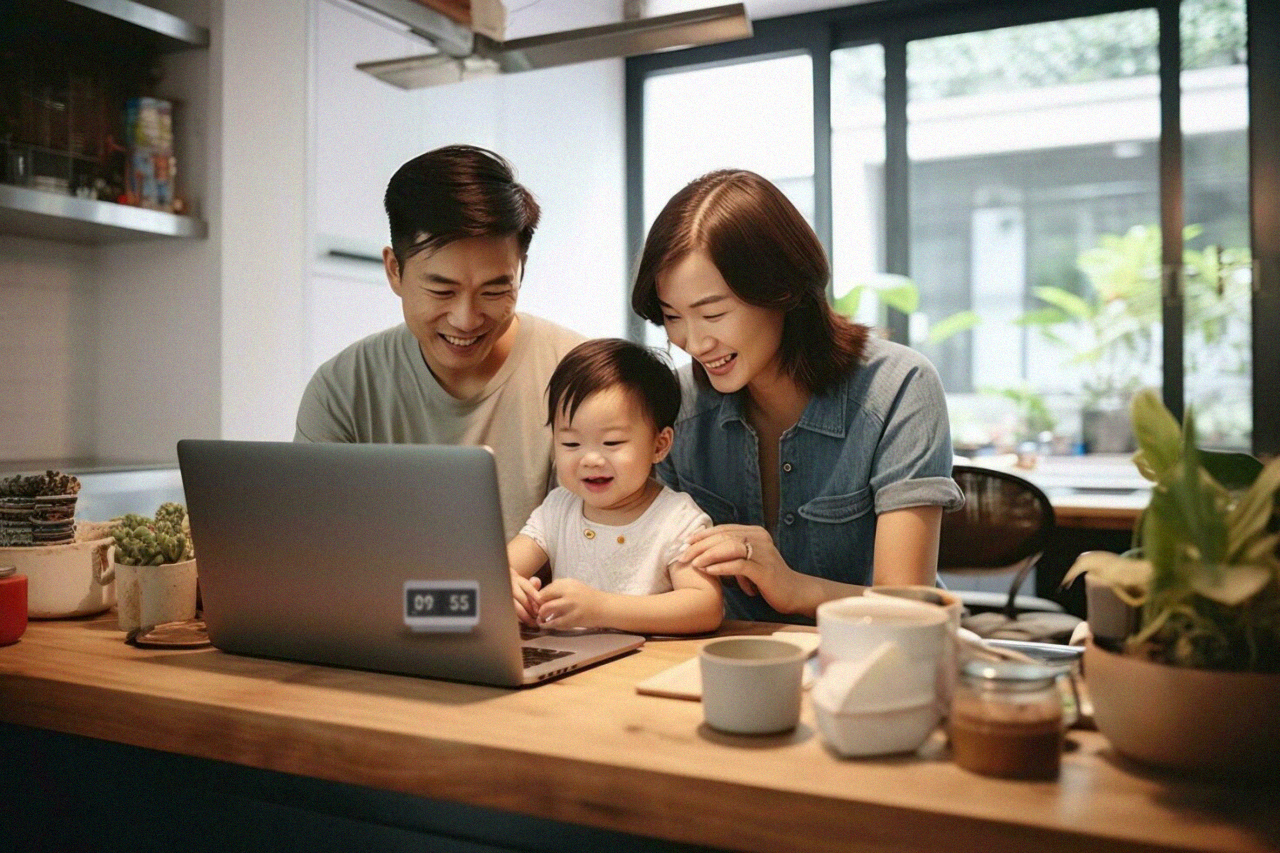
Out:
9.55
